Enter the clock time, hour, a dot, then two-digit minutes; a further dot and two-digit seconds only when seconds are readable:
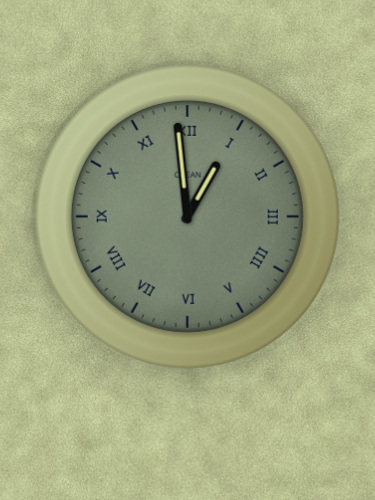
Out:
12.59
